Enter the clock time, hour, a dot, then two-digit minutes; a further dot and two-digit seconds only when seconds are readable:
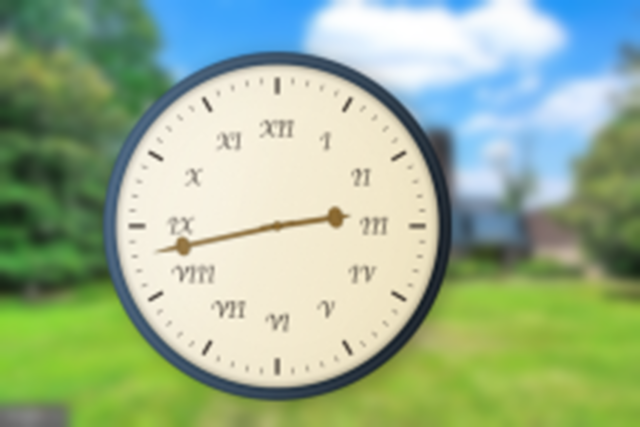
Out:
2.43
